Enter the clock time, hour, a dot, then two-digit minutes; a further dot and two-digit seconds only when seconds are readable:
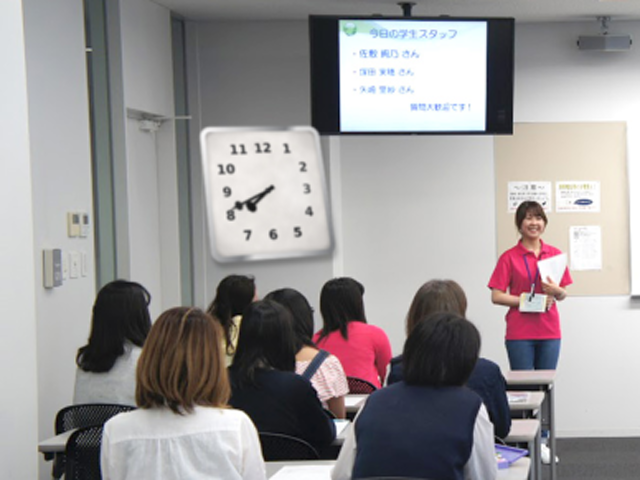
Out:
7.41
